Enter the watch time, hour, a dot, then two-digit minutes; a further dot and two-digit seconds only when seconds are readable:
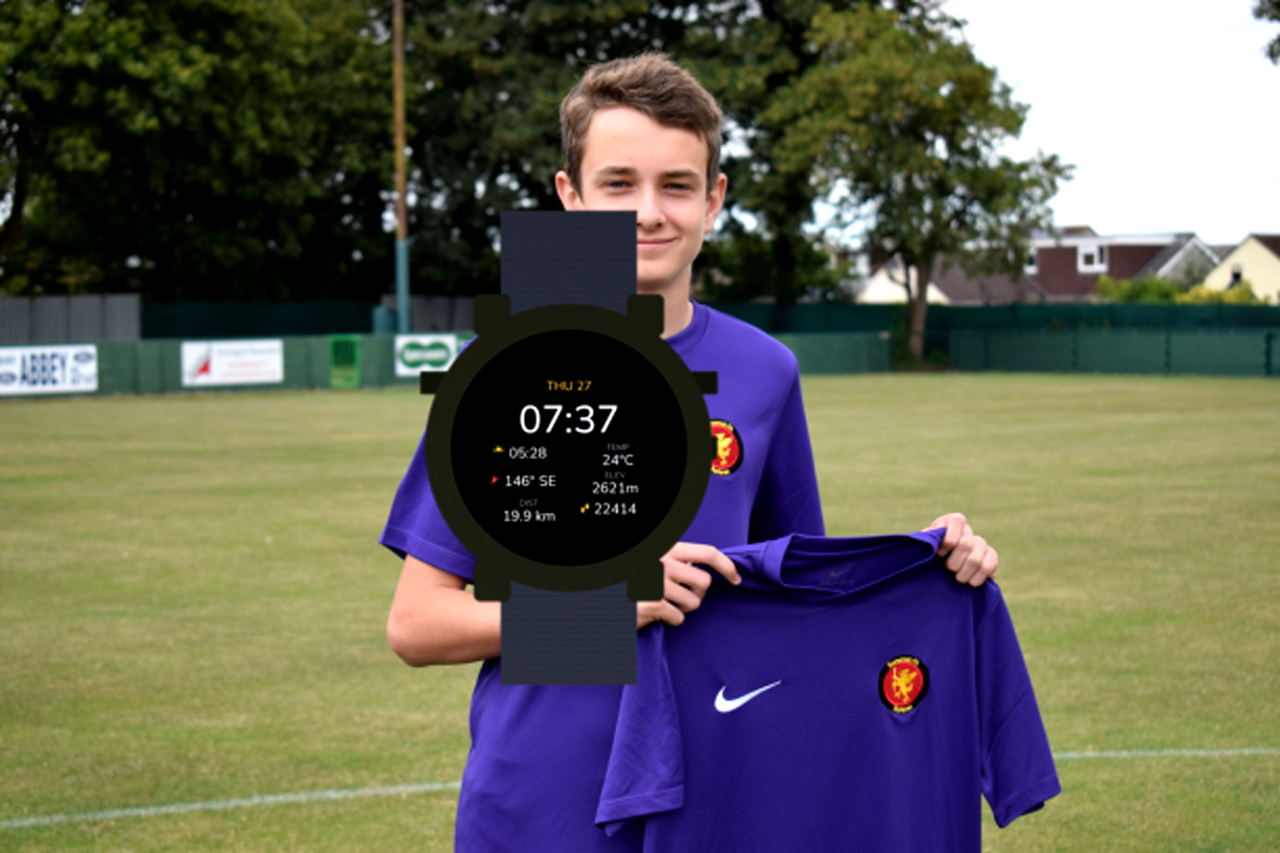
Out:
7.37
